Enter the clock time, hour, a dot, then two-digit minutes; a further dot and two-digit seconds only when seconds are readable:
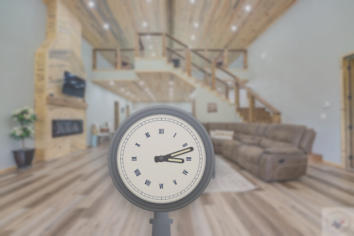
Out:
3.12
